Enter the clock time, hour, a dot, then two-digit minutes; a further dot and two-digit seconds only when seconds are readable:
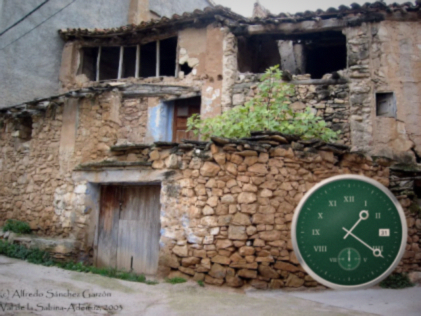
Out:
1.21
